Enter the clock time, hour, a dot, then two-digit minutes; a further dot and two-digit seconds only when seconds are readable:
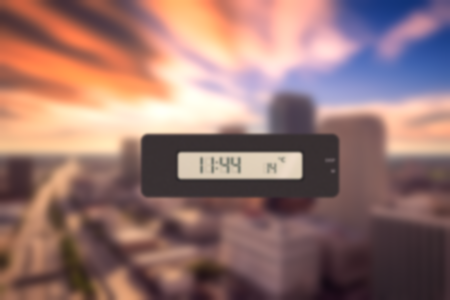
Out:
11.44
